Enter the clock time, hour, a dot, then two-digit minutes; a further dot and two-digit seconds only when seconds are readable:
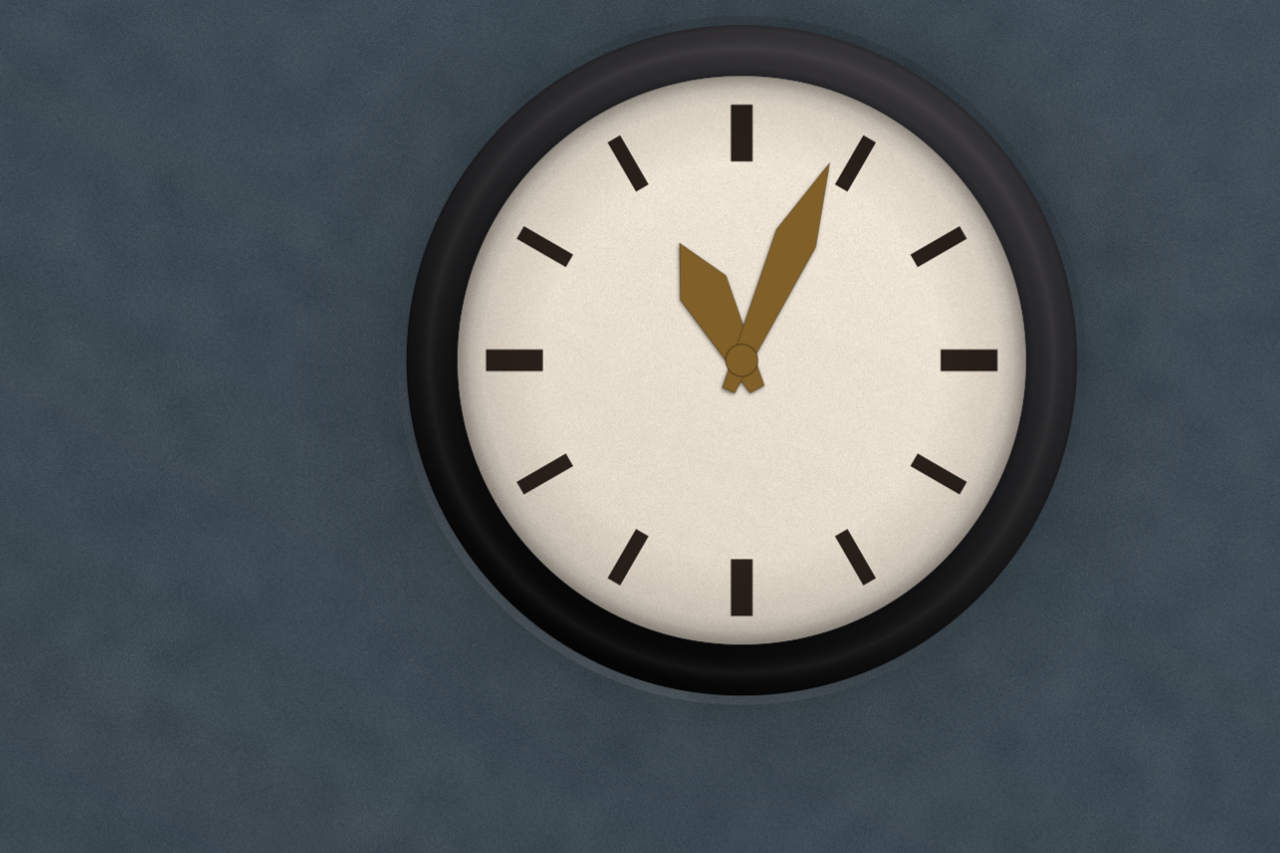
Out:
11.04
